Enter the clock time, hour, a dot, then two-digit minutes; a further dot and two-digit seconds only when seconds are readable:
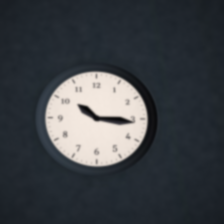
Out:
10.16
